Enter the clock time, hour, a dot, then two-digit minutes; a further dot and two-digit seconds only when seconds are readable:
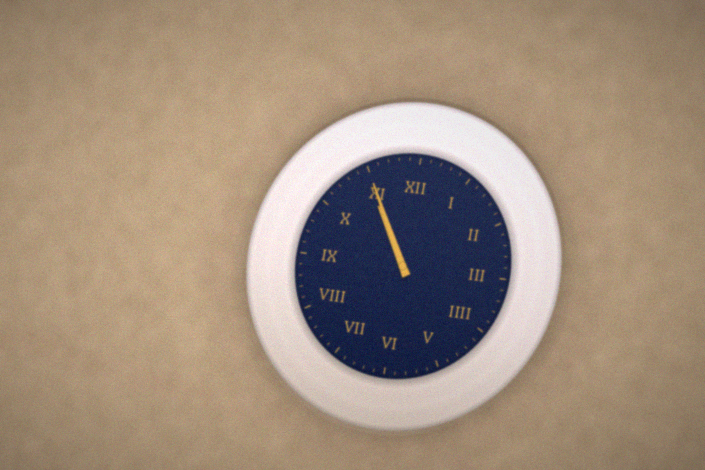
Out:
10.55
